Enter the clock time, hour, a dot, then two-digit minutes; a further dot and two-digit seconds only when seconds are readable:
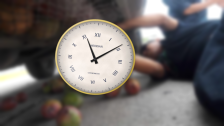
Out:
11.09
